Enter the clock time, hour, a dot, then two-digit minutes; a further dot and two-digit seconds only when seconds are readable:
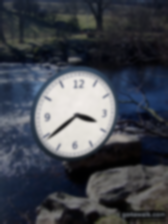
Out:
3.39
